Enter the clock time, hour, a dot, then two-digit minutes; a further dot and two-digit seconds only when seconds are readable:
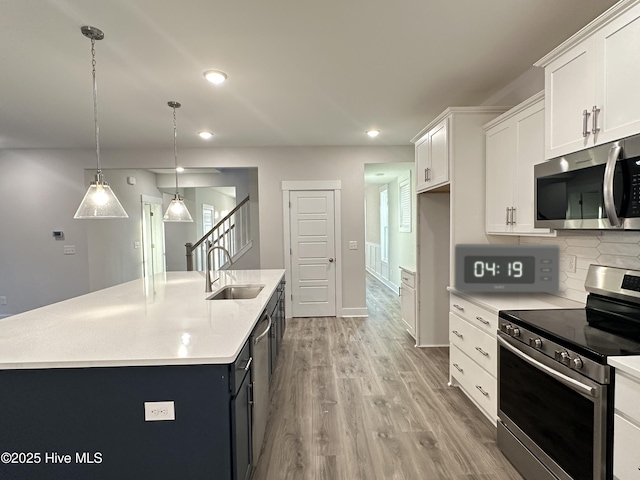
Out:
4.19
